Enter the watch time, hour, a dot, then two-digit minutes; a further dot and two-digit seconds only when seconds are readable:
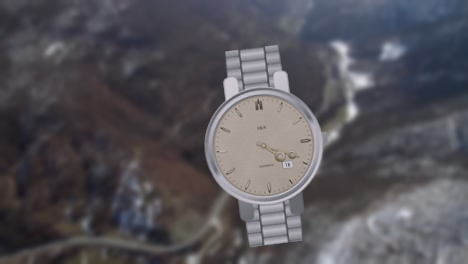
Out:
4.19
